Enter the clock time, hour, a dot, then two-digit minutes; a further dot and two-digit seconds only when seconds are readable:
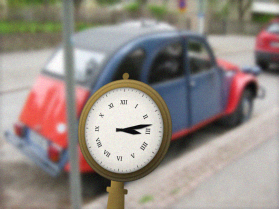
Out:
3.13
